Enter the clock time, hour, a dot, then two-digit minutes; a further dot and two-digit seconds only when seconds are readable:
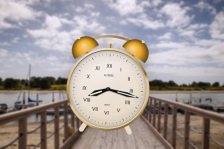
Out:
8.17
